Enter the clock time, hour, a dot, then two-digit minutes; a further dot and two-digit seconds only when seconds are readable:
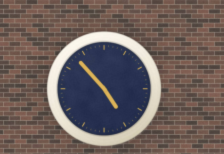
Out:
4.53
